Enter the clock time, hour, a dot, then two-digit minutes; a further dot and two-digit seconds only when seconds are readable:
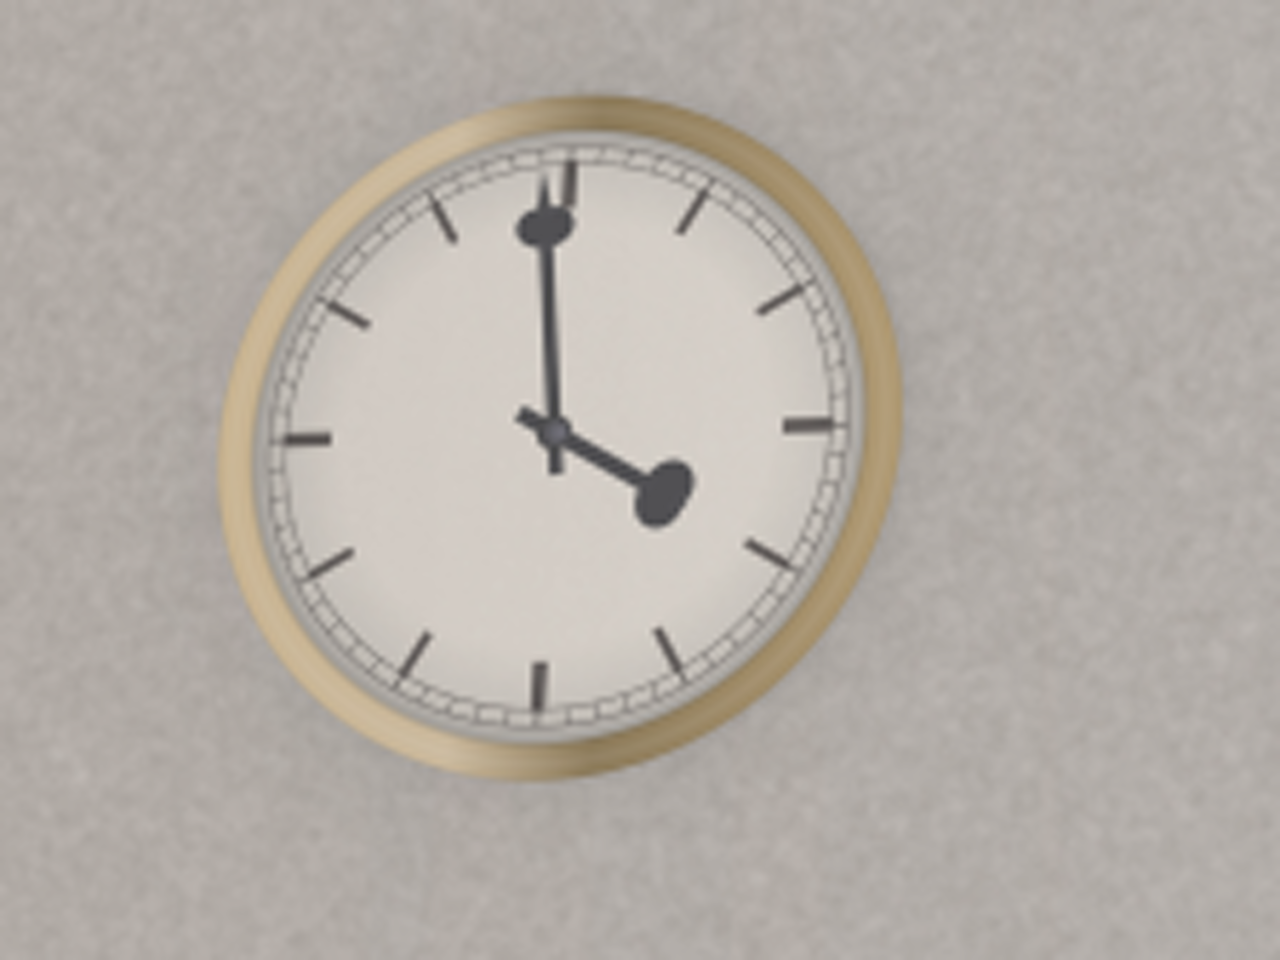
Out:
3.59
